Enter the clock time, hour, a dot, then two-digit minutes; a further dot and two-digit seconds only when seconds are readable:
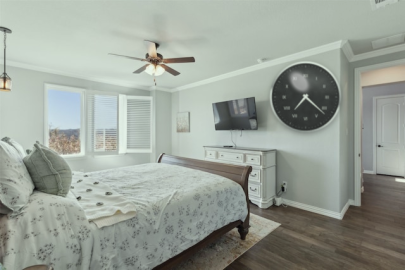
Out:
7.22
